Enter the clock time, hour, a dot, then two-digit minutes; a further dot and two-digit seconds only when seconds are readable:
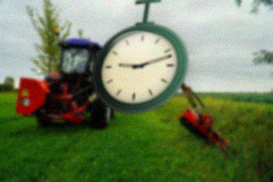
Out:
9.12
